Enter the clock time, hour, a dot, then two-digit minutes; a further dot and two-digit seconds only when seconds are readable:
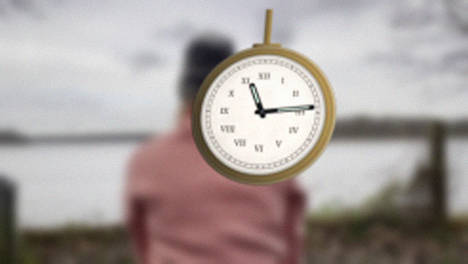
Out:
11.14
